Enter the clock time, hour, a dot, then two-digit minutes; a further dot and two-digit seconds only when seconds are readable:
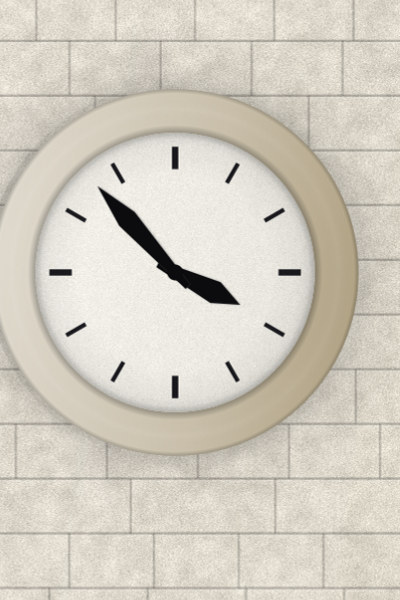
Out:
3.53
